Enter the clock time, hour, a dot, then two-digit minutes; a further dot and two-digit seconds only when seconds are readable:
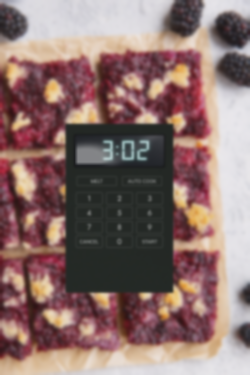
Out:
3.02
